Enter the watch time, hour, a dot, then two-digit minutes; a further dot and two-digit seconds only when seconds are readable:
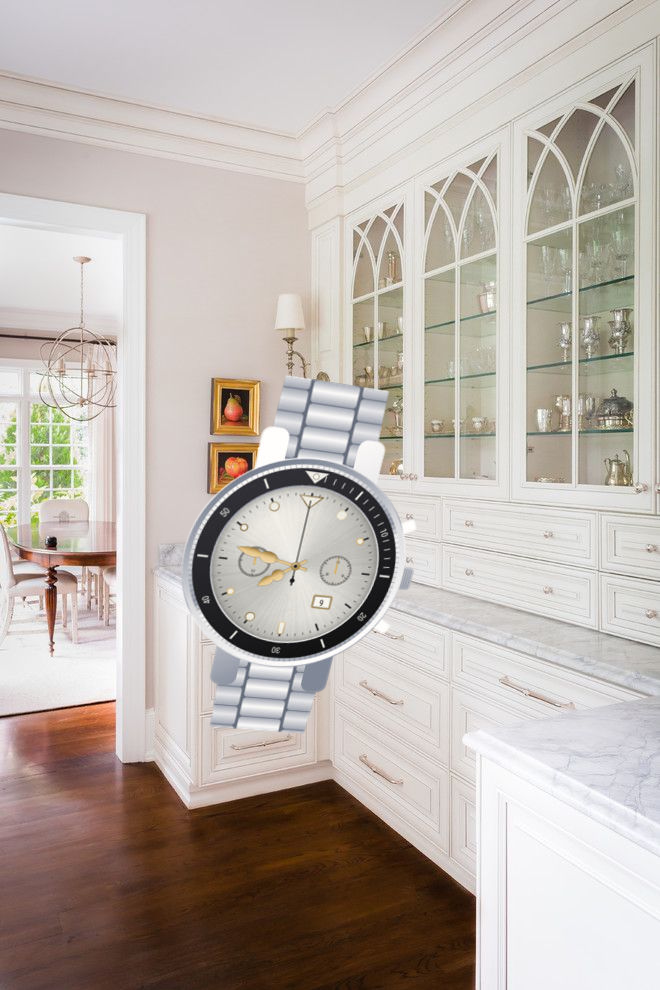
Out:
7.47
